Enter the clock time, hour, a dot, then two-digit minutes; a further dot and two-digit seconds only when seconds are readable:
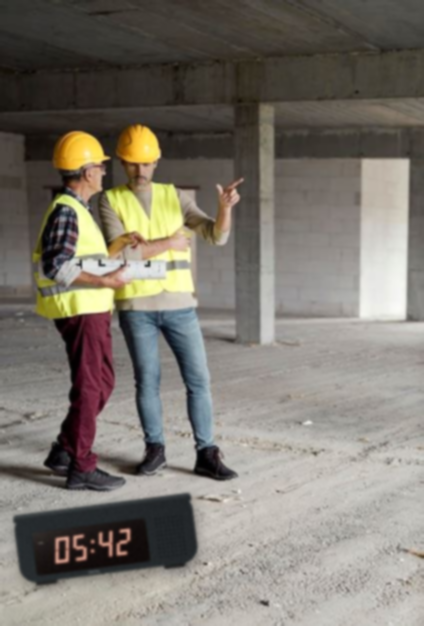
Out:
5.42
